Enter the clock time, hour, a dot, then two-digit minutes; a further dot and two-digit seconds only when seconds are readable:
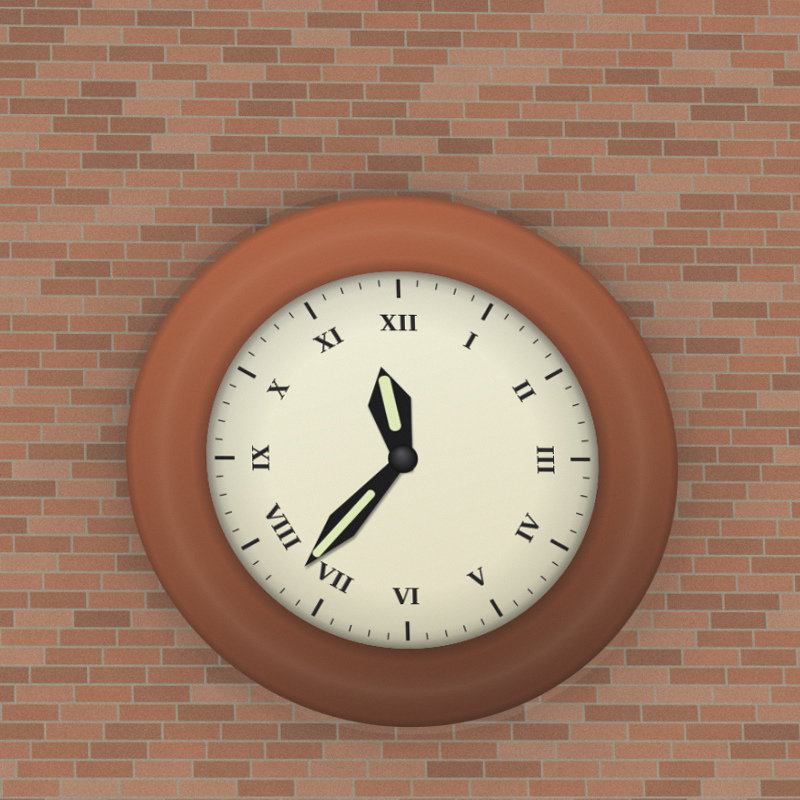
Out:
11.37
